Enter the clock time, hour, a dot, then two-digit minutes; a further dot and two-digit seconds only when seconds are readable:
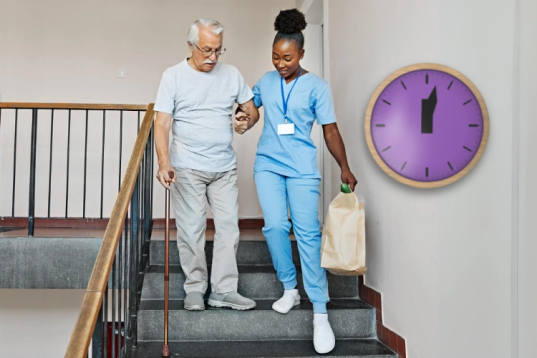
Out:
12.02
